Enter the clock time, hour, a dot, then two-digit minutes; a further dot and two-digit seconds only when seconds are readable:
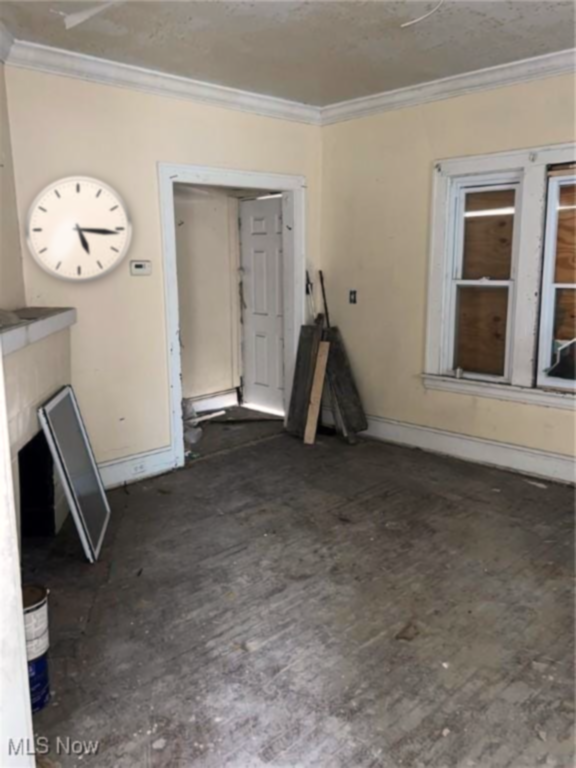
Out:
5.16
